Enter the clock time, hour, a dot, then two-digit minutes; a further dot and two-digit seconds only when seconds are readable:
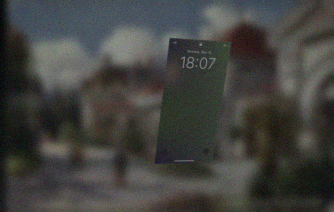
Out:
18.07
